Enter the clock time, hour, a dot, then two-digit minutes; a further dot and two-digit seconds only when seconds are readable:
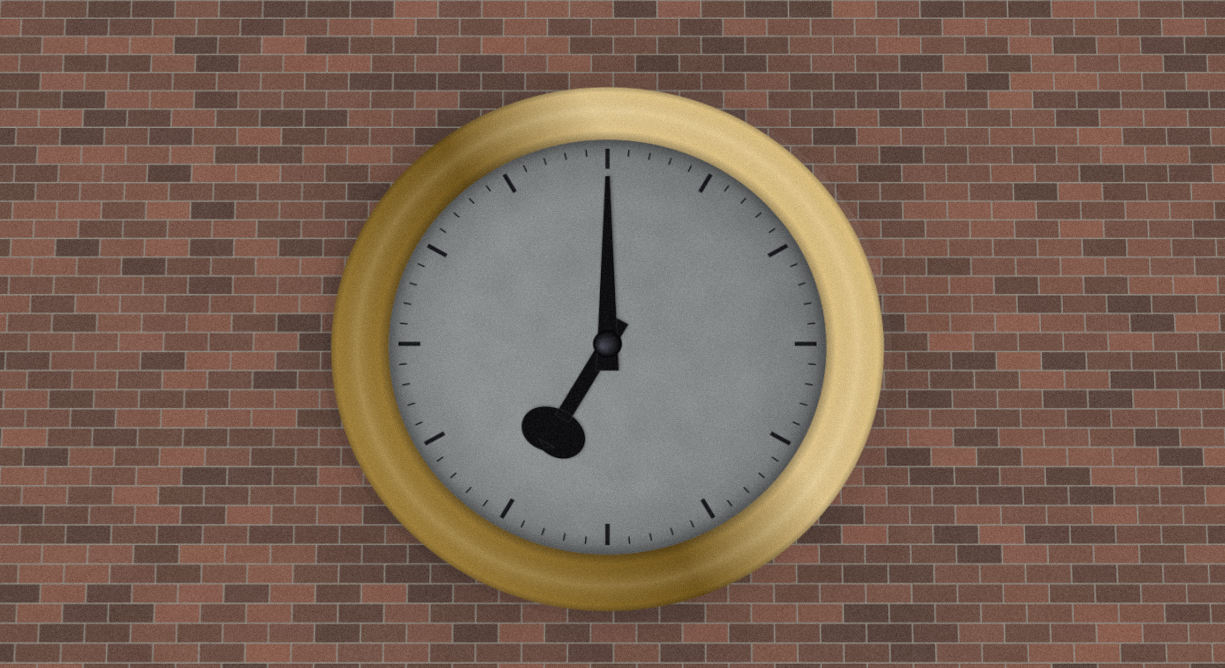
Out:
7.00
